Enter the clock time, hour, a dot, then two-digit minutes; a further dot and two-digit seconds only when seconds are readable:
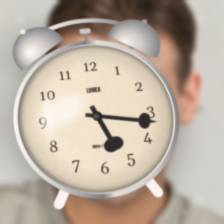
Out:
5.17
